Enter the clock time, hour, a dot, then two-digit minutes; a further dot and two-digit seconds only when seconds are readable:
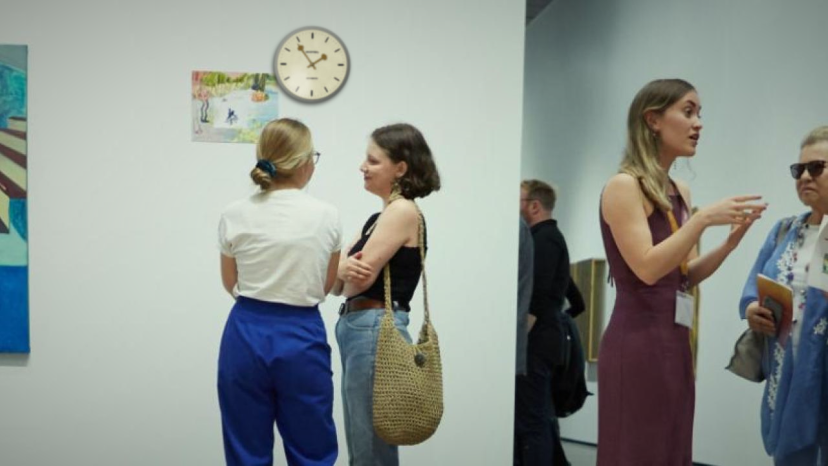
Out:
1.54
